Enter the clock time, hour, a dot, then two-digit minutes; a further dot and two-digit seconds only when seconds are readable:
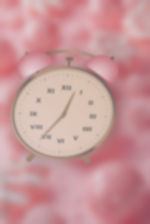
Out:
12.36
